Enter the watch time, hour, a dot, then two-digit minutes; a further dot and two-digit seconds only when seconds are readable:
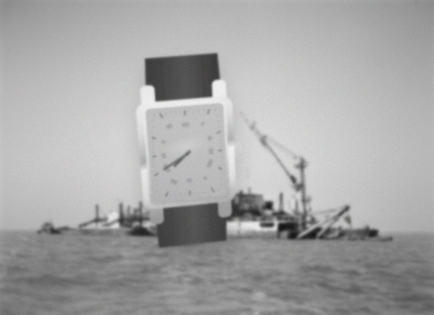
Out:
7.40
